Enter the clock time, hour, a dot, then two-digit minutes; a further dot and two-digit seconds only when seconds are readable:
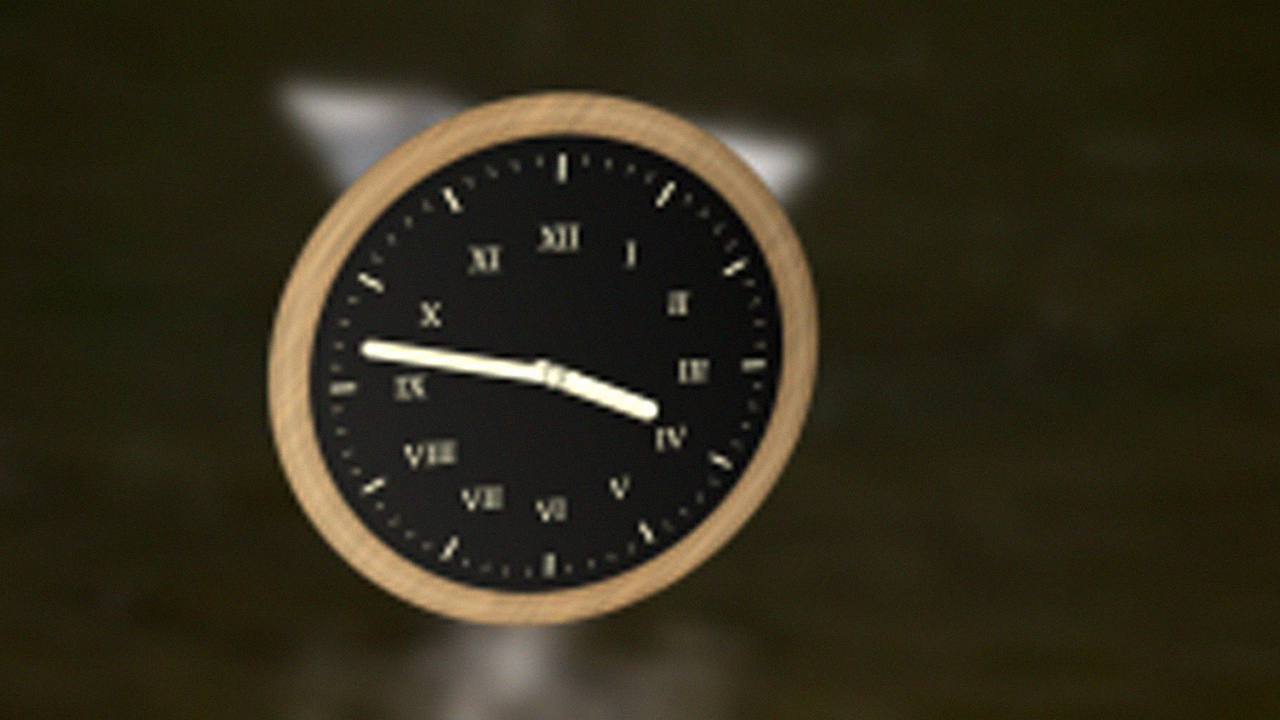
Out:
3.47
